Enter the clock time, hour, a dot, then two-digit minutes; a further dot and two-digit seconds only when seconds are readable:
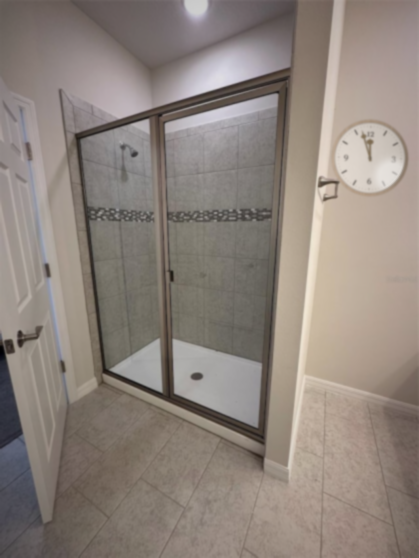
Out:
11.57
